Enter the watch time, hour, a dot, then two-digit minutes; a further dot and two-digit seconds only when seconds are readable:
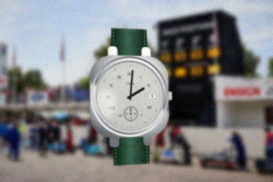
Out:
2.01
